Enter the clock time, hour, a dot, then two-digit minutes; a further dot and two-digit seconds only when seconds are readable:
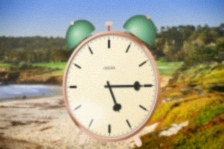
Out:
5.15
